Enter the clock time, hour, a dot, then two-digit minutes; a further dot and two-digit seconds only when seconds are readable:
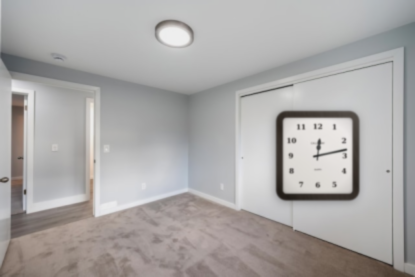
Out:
12.13
